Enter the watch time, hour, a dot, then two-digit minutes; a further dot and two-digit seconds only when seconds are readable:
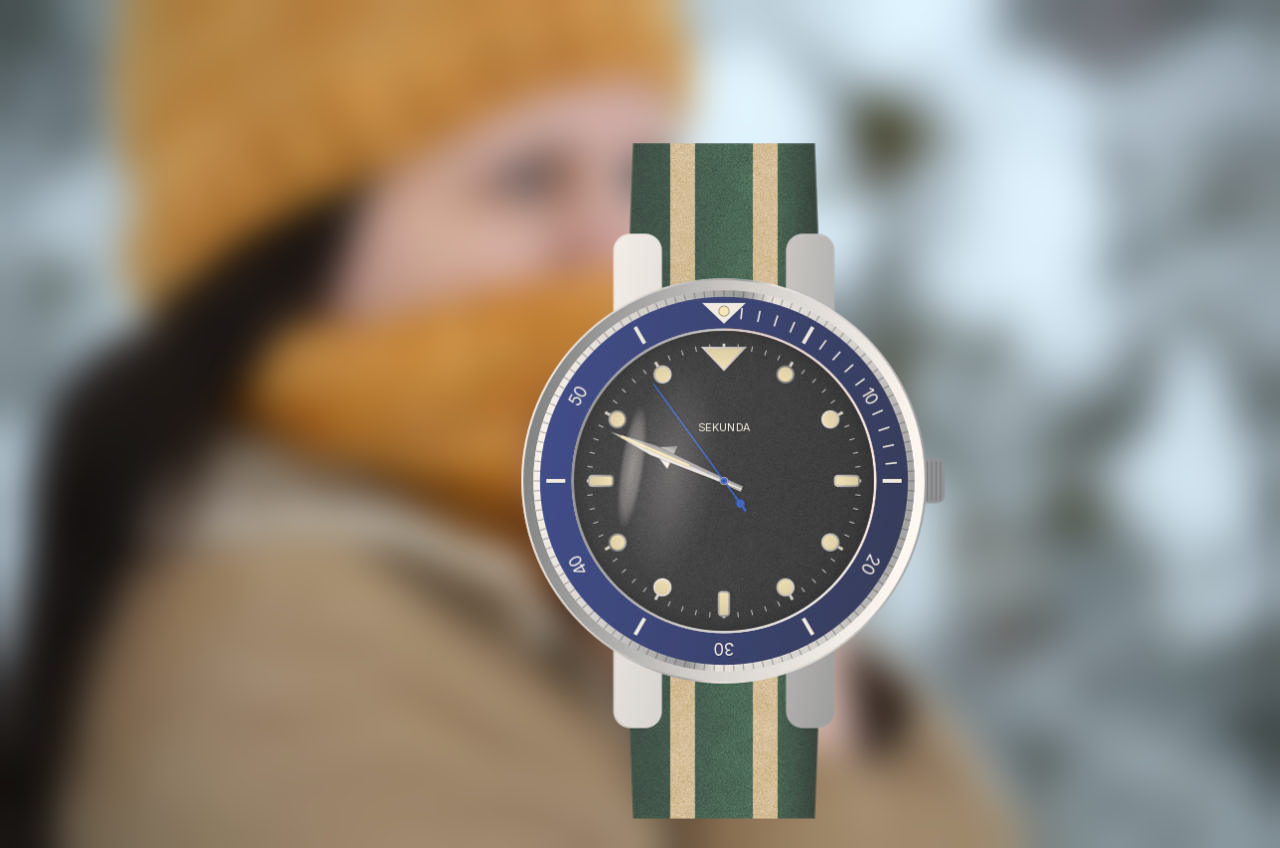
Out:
9.48.54
